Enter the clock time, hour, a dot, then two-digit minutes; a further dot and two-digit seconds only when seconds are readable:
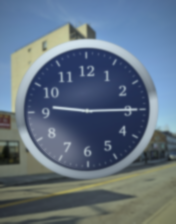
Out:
9.15
